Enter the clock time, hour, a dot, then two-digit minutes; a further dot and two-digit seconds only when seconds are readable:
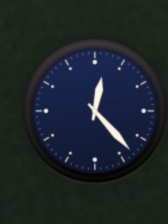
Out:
12.23
